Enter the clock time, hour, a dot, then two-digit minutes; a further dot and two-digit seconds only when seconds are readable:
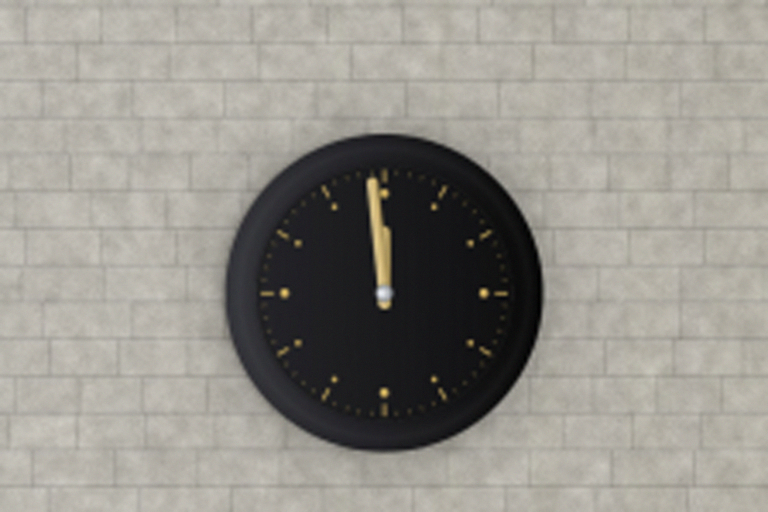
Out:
11.59
